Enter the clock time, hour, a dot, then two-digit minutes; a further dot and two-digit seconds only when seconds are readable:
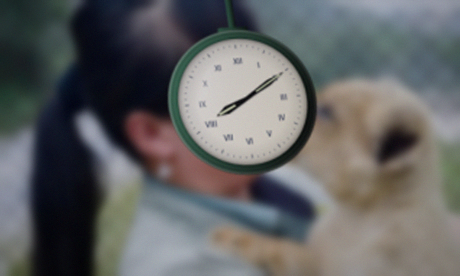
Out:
8.10
